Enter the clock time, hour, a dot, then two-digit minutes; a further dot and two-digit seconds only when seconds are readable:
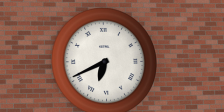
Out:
6.41
